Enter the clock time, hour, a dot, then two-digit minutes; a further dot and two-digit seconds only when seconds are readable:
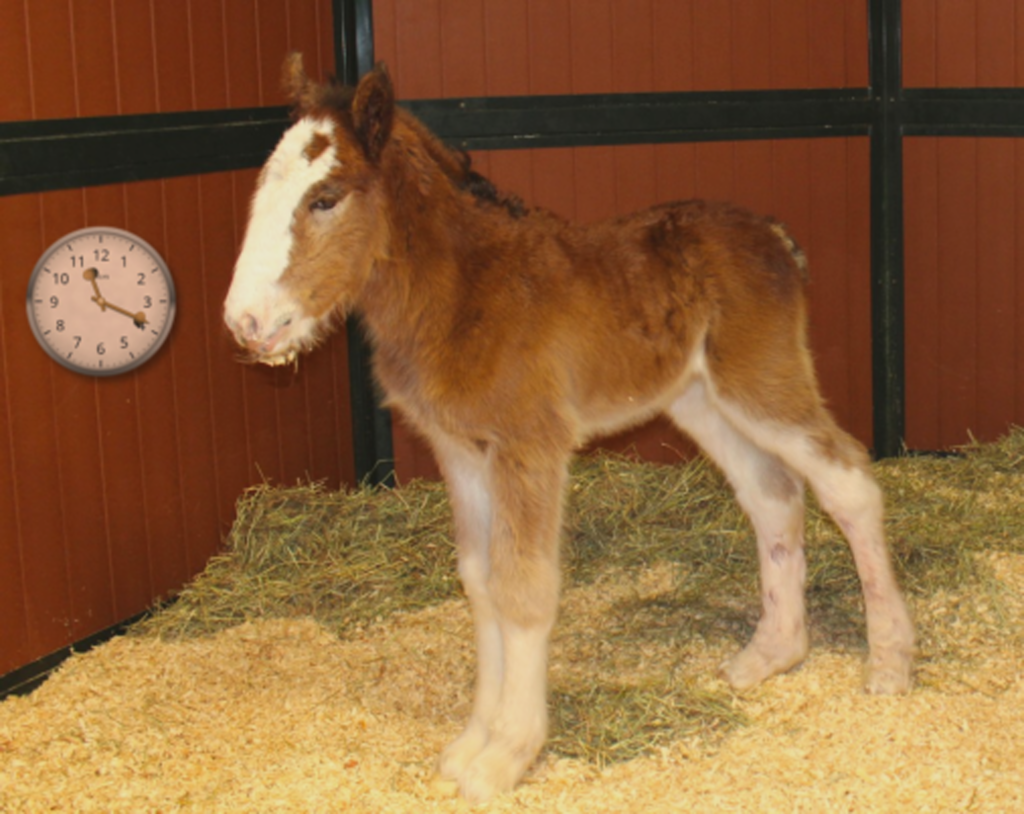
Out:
11.19
